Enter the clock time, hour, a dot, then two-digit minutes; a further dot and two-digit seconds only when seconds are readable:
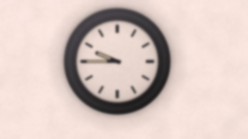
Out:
9.45
